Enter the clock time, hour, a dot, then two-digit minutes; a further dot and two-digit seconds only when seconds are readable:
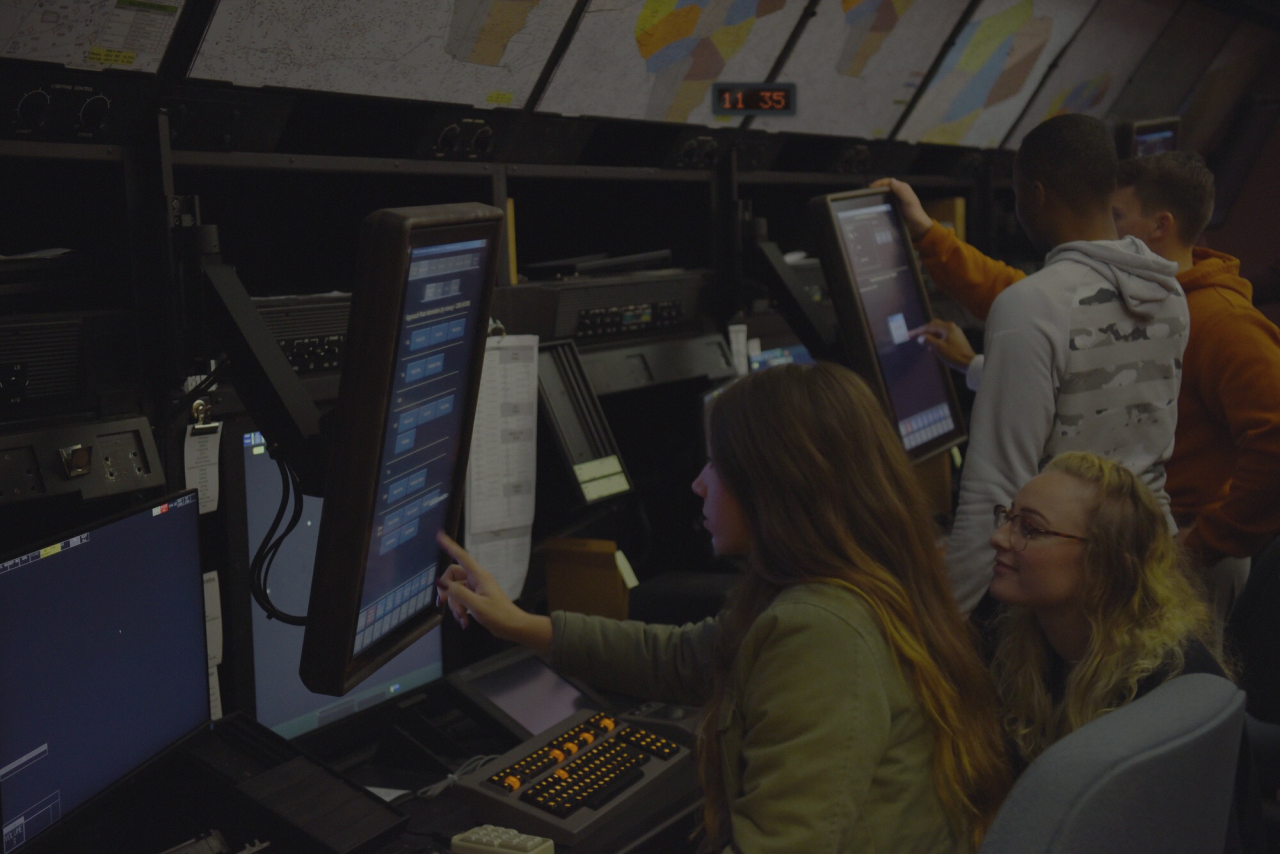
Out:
11.35
